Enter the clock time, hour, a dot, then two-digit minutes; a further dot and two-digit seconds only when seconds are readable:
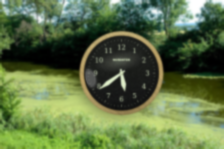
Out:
5.39
